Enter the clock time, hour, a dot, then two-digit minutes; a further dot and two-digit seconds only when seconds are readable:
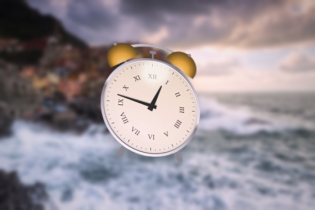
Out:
12.47
